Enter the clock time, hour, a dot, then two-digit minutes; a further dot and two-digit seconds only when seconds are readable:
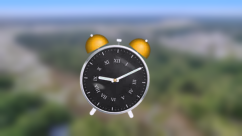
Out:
9.10
